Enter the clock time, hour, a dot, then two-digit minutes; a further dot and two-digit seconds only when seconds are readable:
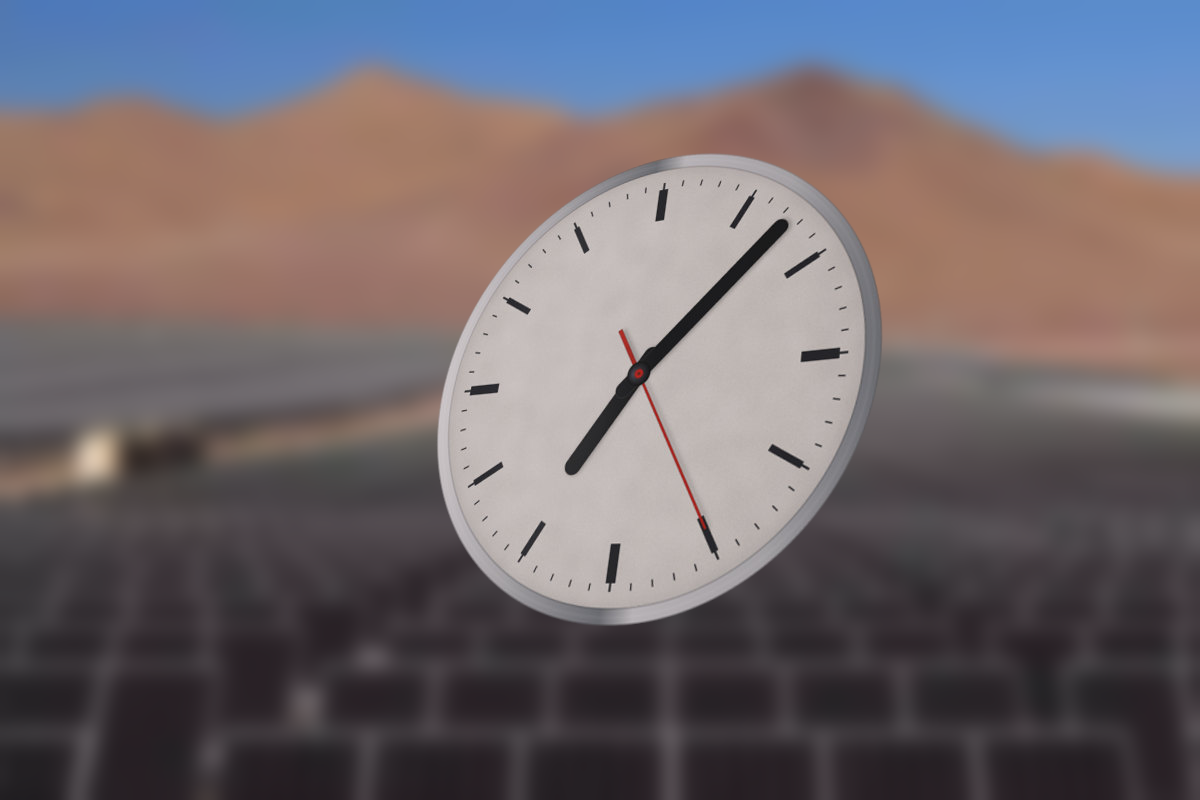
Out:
7.07.25
